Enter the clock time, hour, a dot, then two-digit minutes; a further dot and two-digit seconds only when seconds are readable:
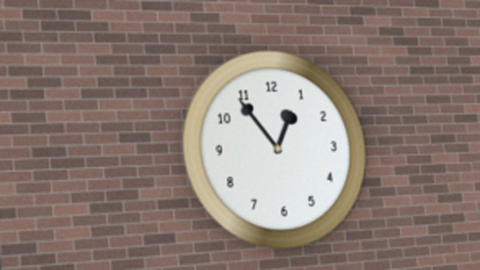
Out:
12.54
